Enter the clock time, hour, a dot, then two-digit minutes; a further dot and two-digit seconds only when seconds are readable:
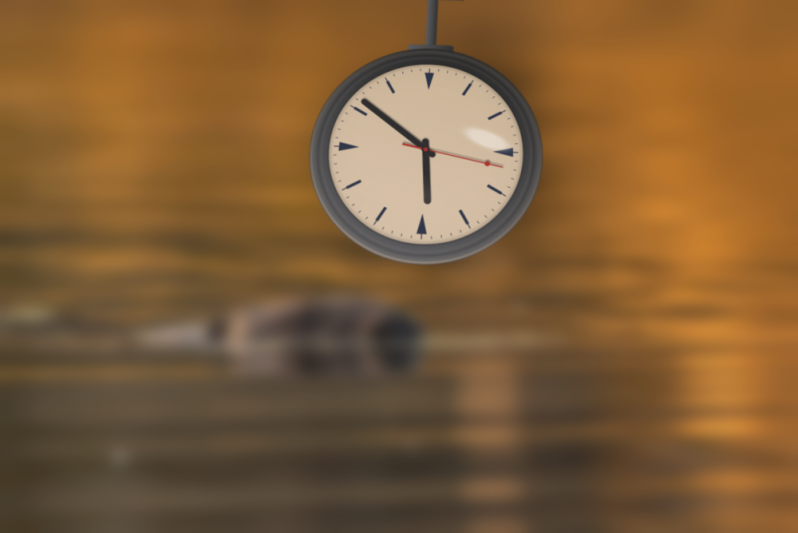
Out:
5.51.17
